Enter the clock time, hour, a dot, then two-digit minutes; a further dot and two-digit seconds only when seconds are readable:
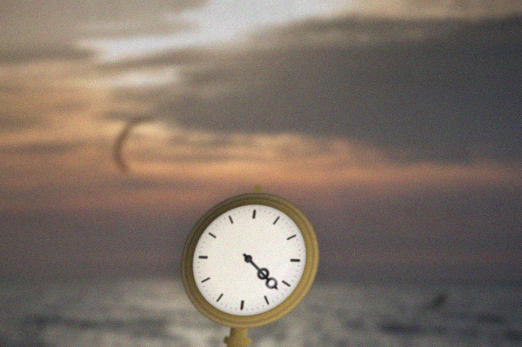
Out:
4.22
